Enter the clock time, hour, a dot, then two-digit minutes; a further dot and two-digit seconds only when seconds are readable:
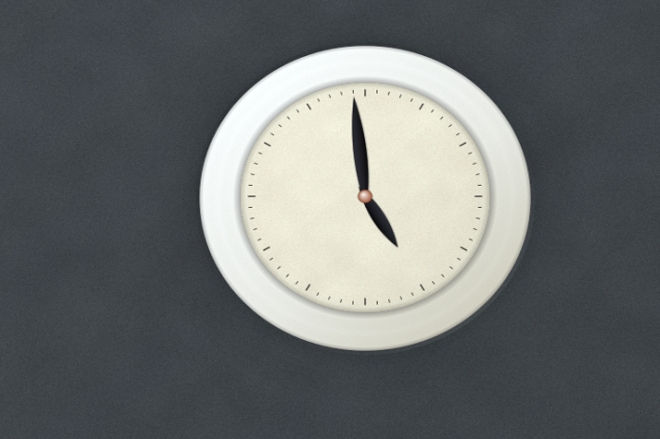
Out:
4.59
